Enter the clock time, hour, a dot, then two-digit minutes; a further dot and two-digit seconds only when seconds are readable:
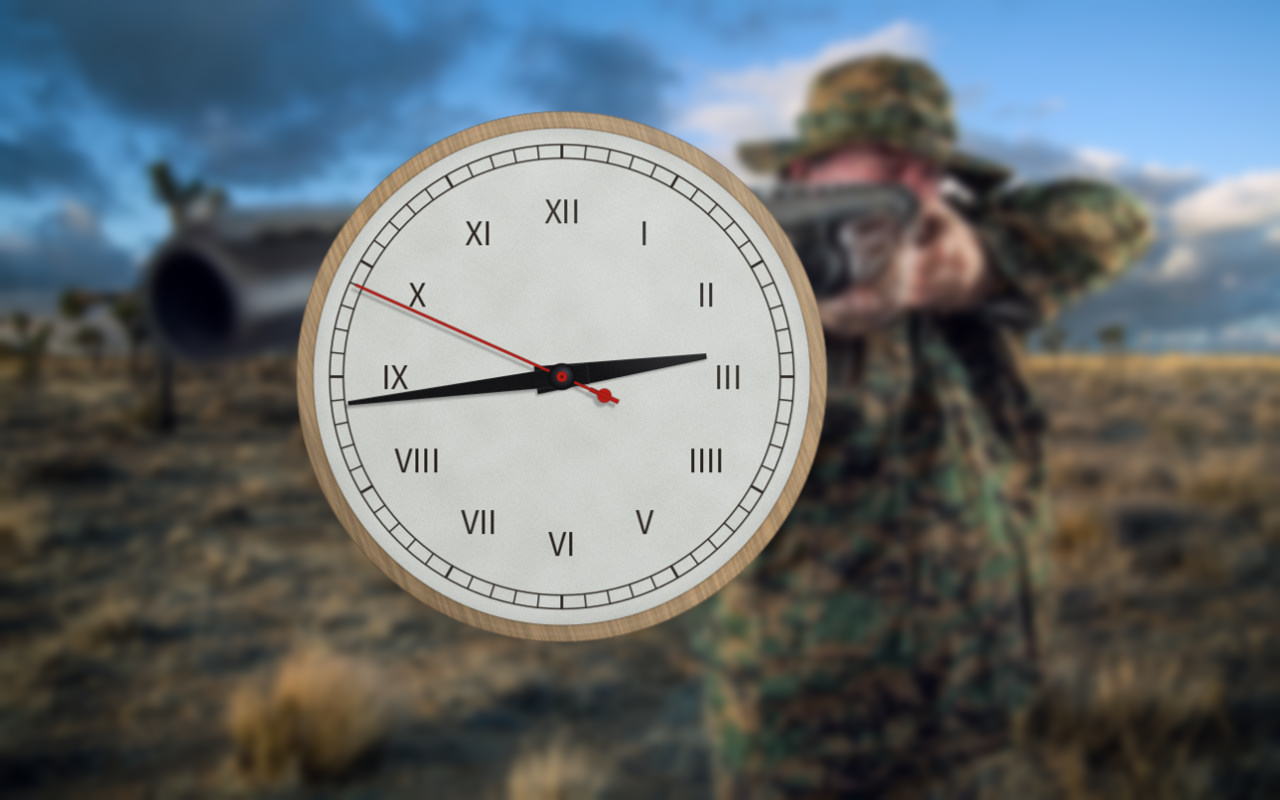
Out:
2.43.49
